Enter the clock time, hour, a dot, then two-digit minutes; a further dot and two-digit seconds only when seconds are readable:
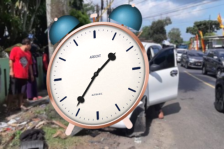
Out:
1.36
